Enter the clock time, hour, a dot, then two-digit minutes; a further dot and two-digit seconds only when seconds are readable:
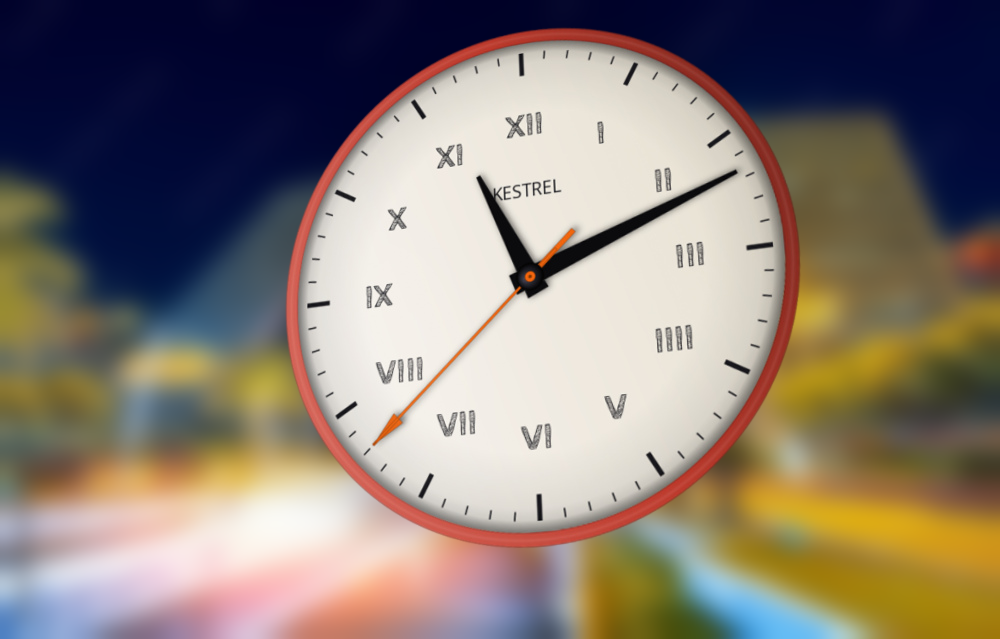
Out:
11.11.38
